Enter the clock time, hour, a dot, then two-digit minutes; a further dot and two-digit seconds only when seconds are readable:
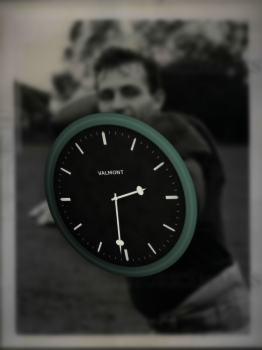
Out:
2.31
